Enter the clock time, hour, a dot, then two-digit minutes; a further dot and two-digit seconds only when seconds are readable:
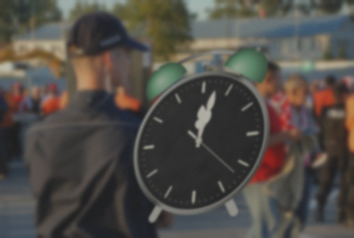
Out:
12.02.22
